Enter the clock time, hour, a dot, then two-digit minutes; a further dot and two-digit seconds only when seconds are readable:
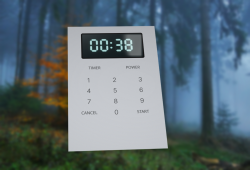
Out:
0.38
